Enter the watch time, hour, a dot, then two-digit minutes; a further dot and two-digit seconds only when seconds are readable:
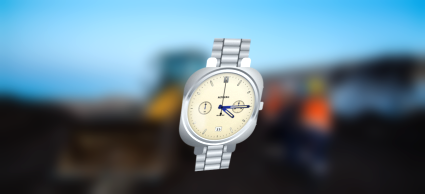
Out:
4.15
